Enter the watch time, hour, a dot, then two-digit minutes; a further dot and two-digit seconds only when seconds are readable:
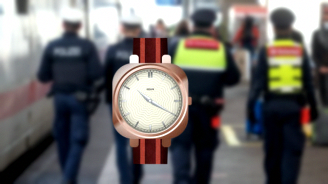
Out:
10.20
